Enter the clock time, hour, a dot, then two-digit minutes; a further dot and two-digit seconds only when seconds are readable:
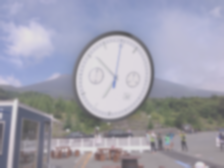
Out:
6.51
